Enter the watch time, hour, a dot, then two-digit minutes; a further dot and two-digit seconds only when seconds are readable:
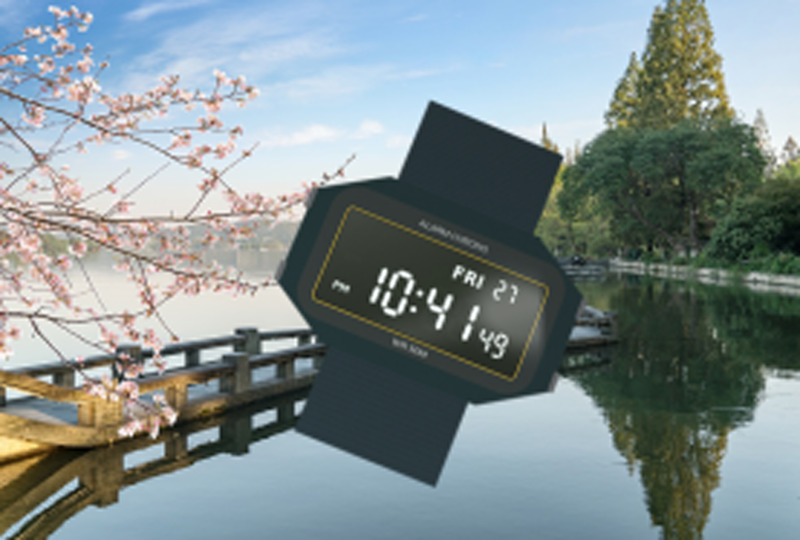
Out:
10.41.49
